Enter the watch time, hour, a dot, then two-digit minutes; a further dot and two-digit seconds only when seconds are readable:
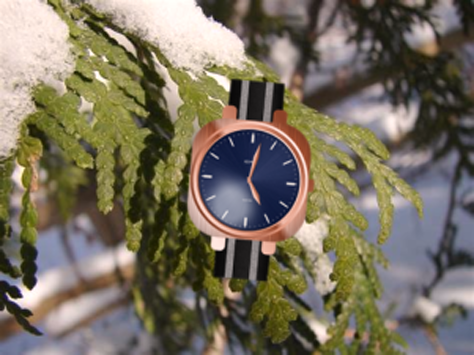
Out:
5.02
